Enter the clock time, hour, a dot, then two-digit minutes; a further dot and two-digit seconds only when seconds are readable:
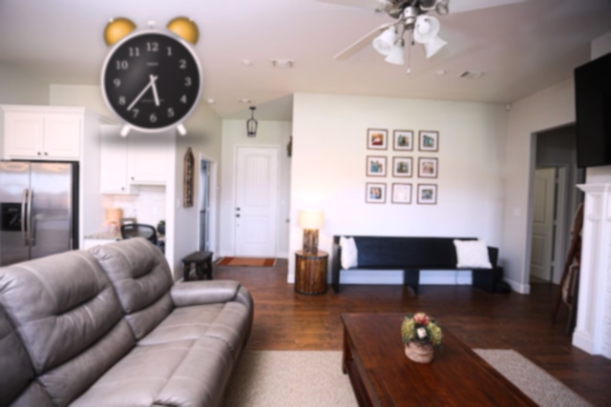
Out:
5.37
